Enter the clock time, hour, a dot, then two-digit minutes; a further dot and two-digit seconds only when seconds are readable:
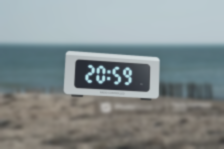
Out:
20.59
